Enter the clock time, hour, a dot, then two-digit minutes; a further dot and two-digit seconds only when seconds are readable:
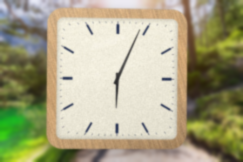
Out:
6.04
